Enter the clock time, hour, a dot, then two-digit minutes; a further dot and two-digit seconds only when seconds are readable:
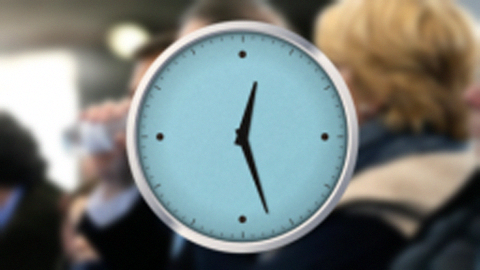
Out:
12.27
